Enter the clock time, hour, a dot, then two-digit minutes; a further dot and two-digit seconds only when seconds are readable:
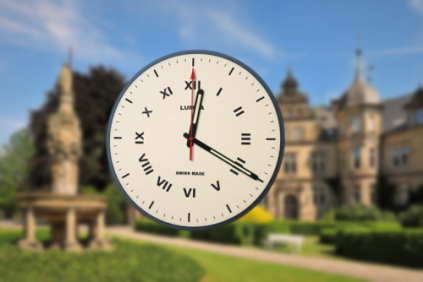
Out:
12.20.00
